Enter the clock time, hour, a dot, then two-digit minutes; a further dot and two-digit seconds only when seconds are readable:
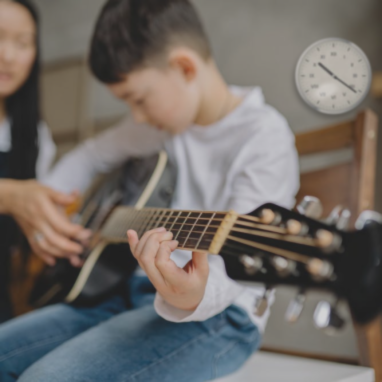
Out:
10.21
